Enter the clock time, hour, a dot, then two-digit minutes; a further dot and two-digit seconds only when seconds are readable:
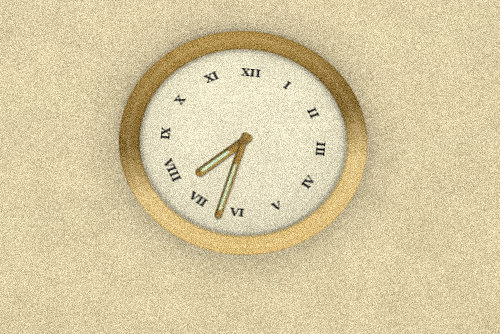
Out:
7.32
